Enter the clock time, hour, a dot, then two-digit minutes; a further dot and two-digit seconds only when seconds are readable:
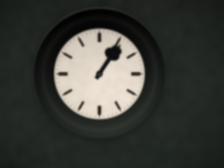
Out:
1.06
